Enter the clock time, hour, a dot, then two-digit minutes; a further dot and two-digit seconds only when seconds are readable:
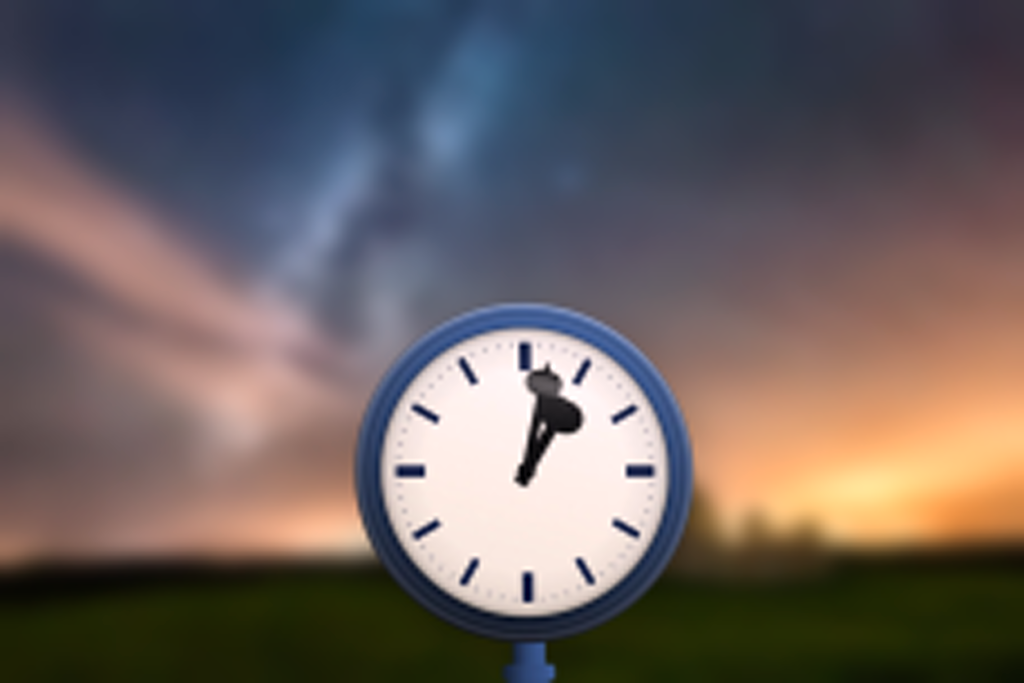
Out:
1.02
